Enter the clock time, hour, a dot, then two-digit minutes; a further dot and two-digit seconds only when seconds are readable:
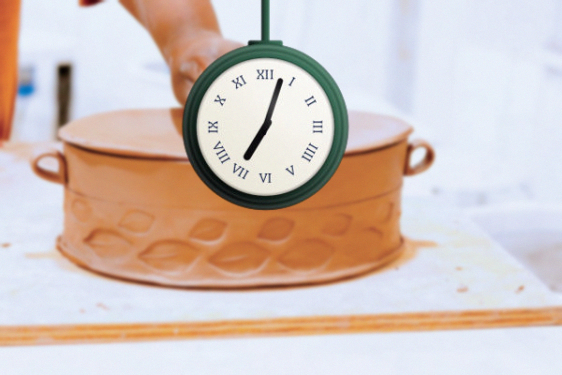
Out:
7.03
